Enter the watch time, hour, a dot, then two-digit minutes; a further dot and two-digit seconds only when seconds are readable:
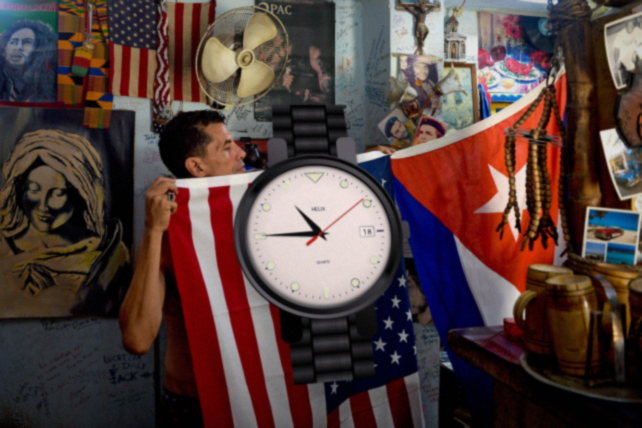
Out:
10.45.09
